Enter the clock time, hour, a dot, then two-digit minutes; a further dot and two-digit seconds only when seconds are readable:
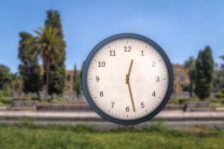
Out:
12.28
